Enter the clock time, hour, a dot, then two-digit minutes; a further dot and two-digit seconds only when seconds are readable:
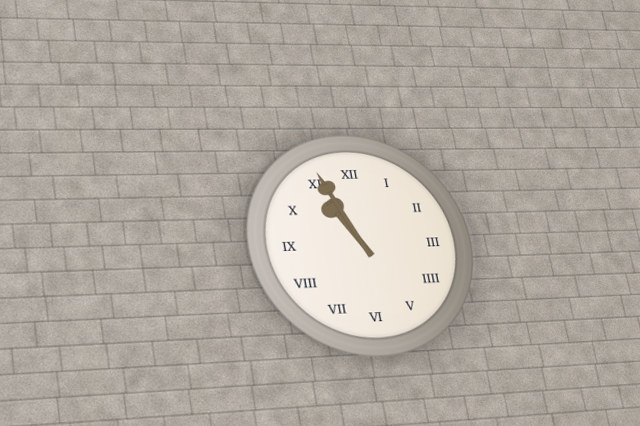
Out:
10.56
